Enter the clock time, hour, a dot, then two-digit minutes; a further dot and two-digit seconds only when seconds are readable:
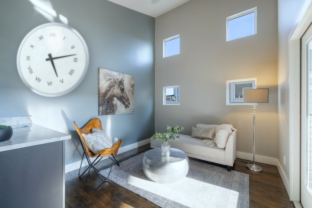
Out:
5.13
